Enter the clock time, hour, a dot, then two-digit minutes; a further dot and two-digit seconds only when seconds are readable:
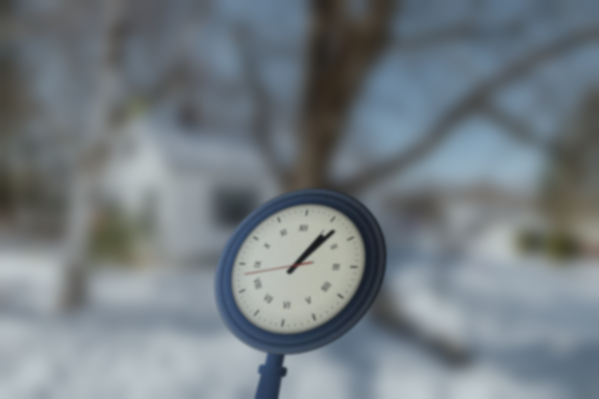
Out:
1.06.43
